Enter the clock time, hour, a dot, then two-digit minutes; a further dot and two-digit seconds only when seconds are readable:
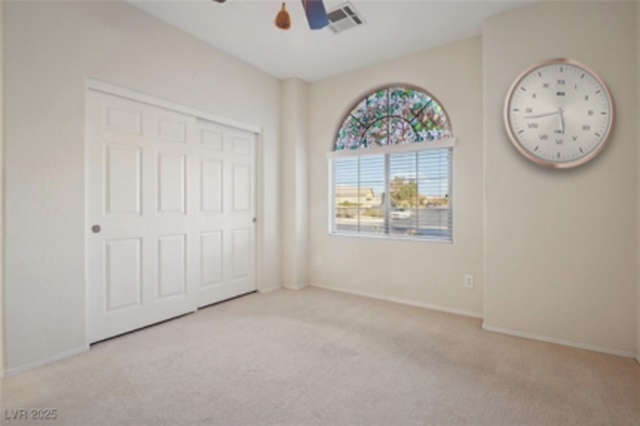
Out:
5.43
